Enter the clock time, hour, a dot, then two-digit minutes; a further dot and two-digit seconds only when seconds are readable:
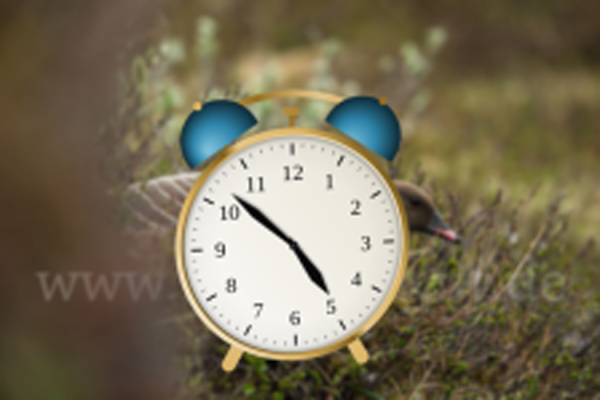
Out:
4.52
